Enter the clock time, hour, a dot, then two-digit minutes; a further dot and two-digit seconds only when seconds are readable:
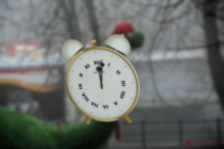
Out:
12.02
